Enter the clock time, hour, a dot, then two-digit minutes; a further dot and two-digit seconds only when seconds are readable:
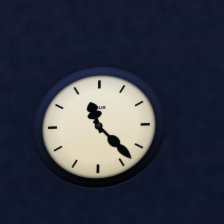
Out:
11.23
